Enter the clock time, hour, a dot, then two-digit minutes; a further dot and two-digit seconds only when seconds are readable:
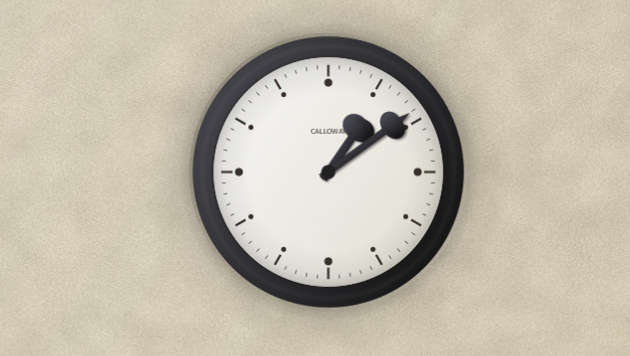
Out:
1.09
